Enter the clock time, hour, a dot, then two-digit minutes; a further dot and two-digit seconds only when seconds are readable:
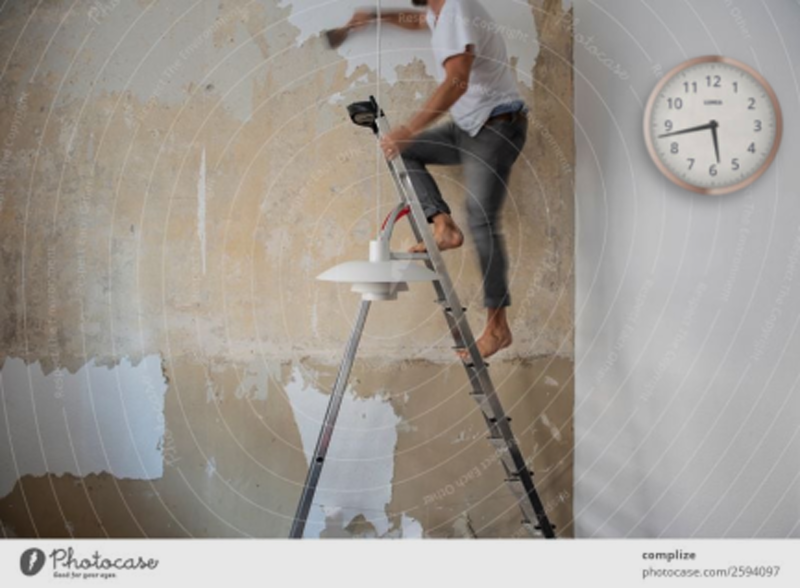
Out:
5.43
